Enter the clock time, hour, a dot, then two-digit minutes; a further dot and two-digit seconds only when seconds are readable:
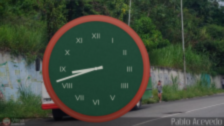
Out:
8.42
